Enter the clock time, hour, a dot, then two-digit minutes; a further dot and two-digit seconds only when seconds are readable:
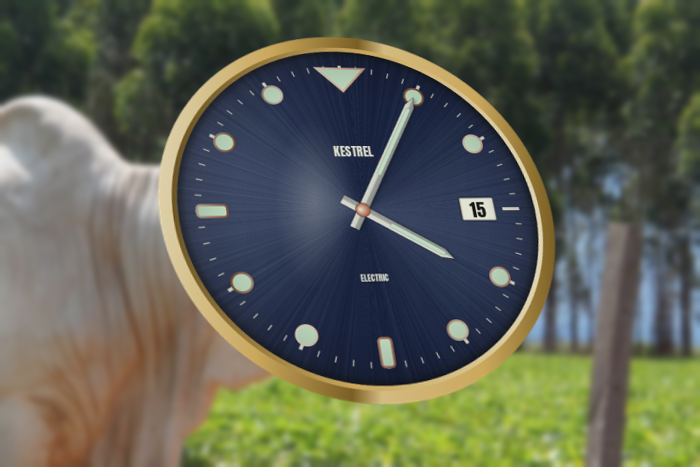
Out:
4.05
